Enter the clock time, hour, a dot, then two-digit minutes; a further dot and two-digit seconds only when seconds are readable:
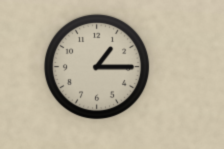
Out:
1.15
